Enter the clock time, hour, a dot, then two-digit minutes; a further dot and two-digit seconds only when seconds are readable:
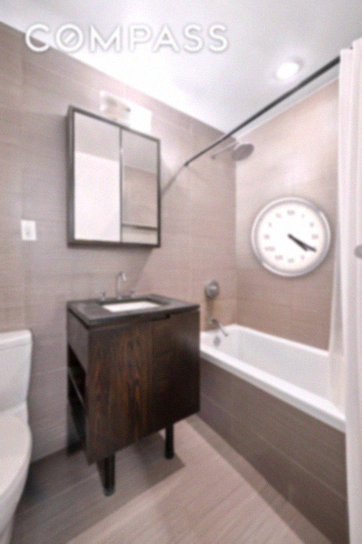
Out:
4.20
